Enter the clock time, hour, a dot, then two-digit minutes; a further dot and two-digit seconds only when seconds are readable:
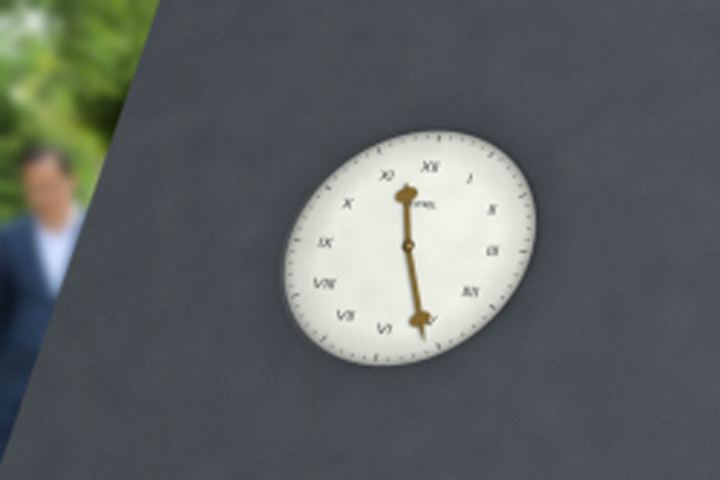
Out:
11.26
